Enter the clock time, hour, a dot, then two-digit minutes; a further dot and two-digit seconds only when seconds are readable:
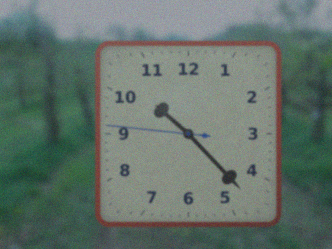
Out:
10.22.46
